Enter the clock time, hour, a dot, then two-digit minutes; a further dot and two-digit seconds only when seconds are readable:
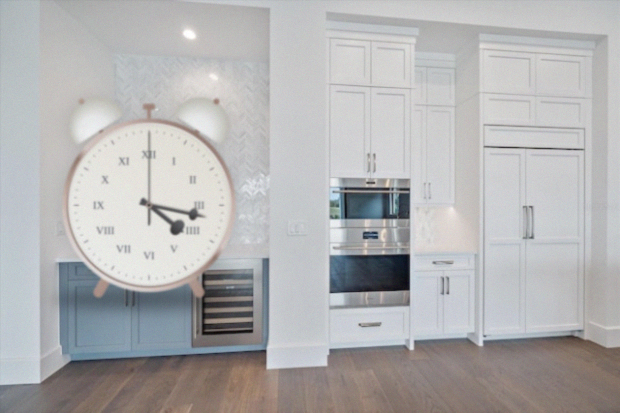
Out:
4.17.00
